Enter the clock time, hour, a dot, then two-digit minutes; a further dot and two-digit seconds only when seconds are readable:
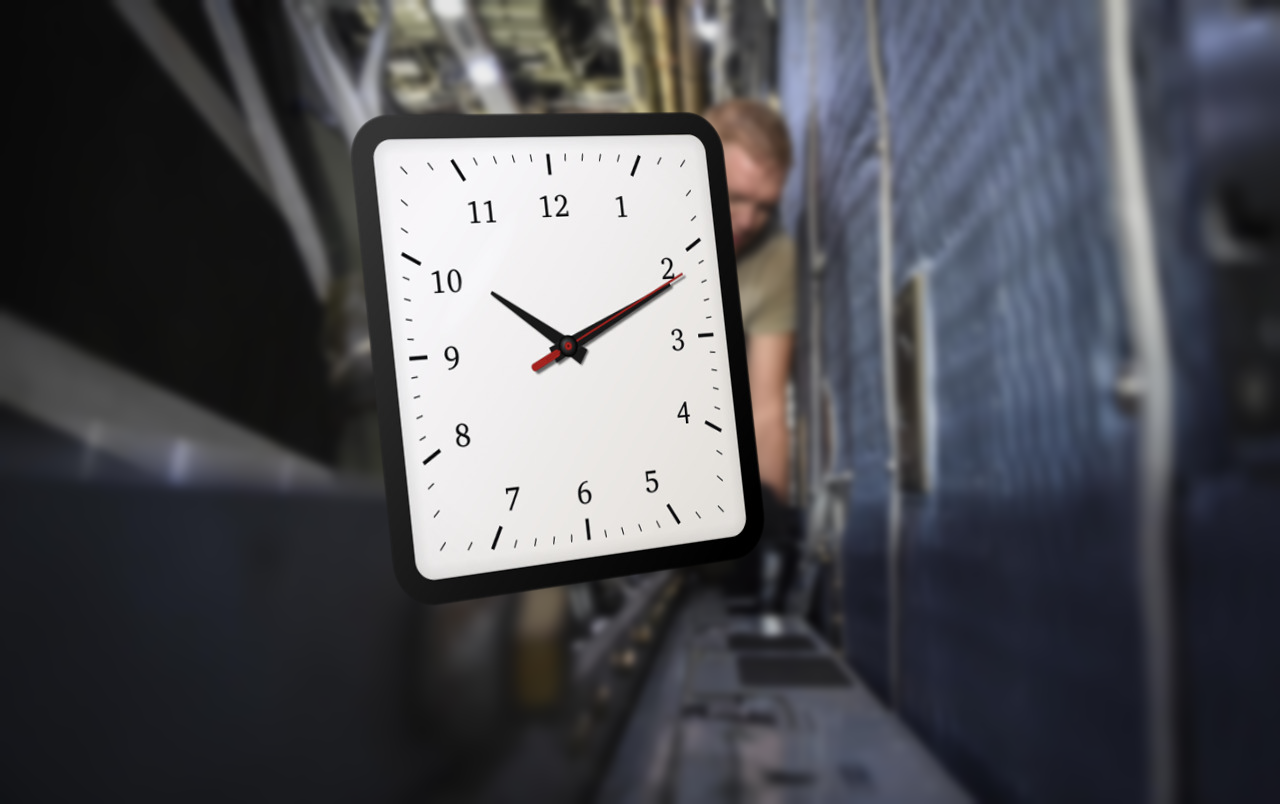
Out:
10.11.11
